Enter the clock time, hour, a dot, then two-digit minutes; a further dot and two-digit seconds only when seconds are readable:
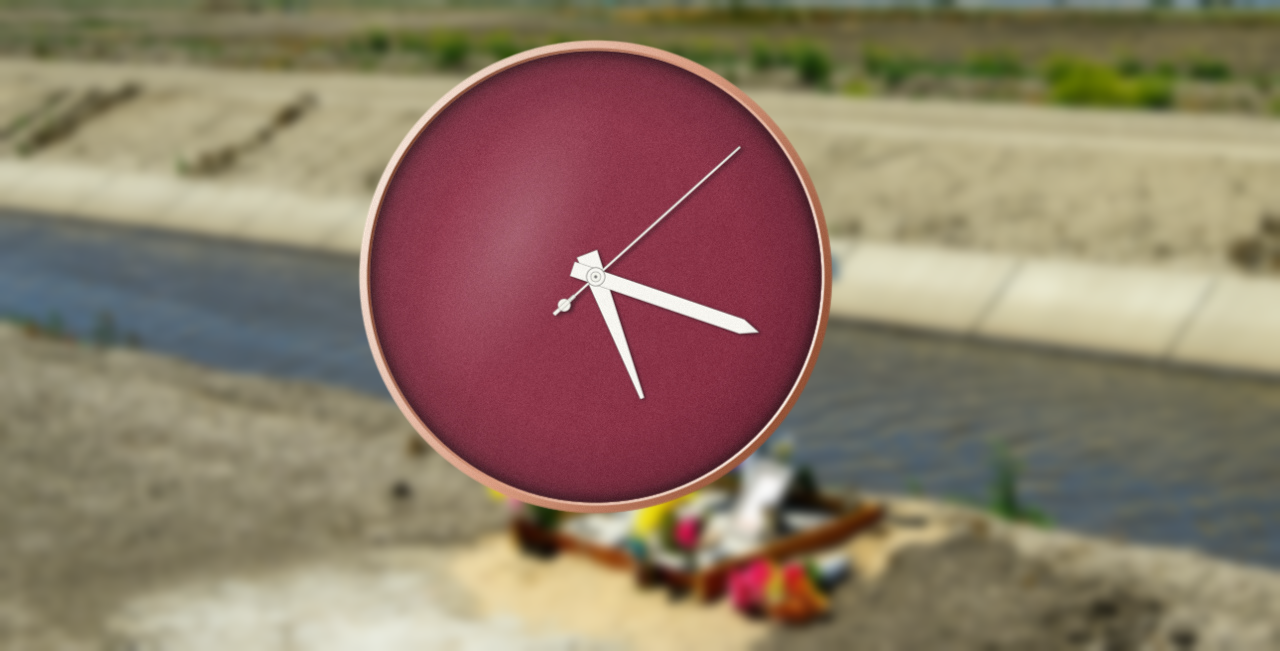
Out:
5.18.08
